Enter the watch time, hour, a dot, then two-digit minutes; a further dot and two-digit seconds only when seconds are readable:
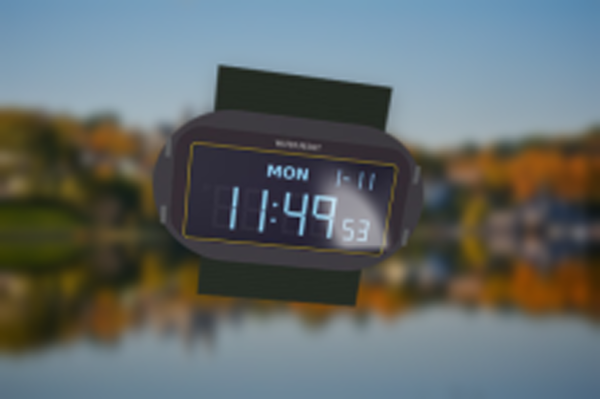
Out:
11.49.53
